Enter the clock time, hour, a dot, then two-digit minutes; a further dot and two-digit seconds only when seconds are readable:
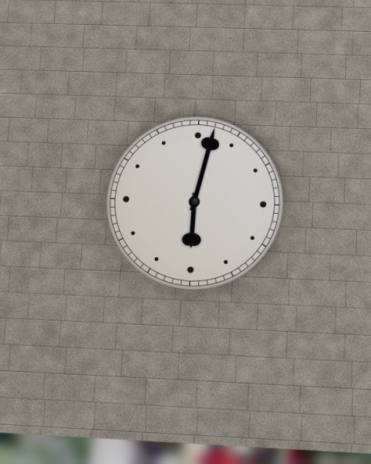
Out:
6.02
